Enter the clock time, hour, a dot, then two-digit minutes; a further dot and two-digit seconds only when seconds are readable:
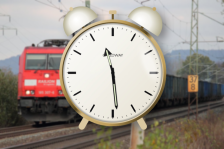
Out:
11.29
